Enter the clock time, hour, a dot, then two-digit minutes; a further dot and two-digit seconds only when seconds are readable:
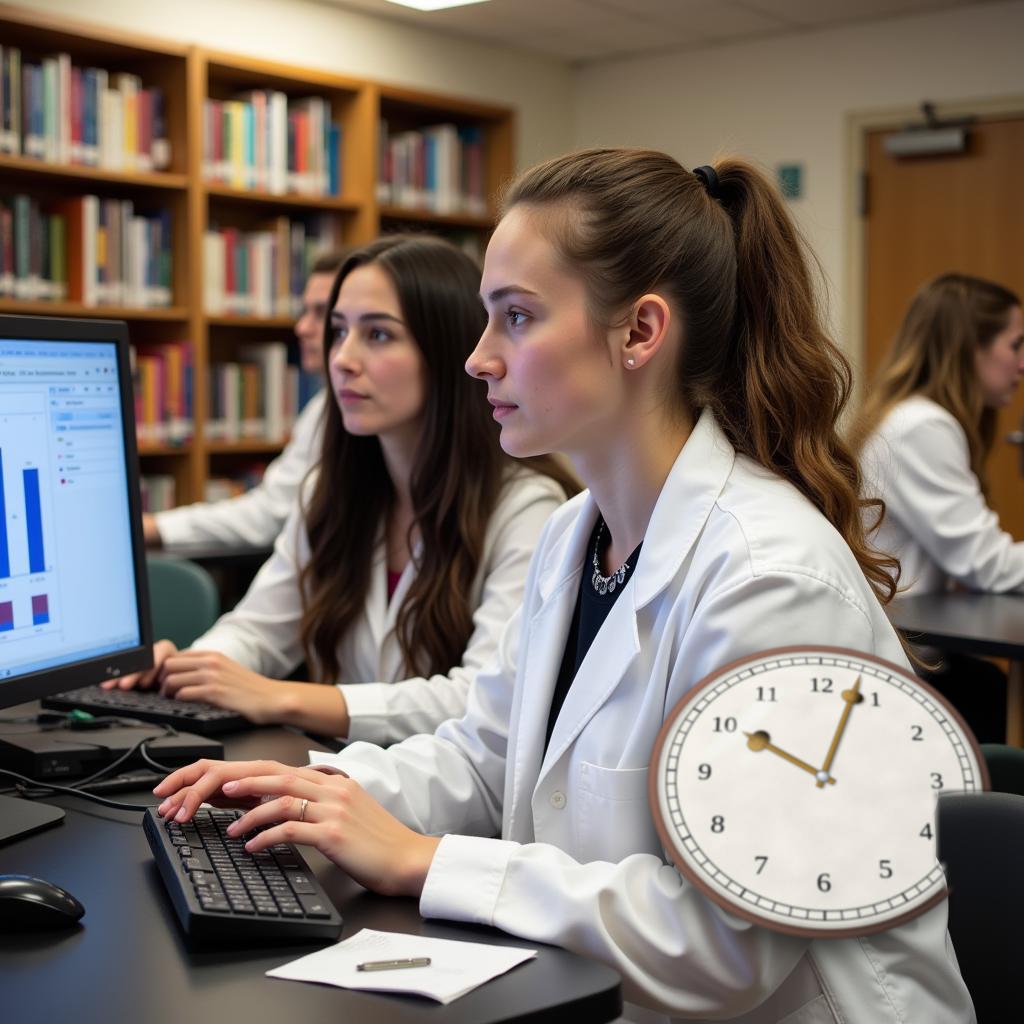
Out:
10.03
